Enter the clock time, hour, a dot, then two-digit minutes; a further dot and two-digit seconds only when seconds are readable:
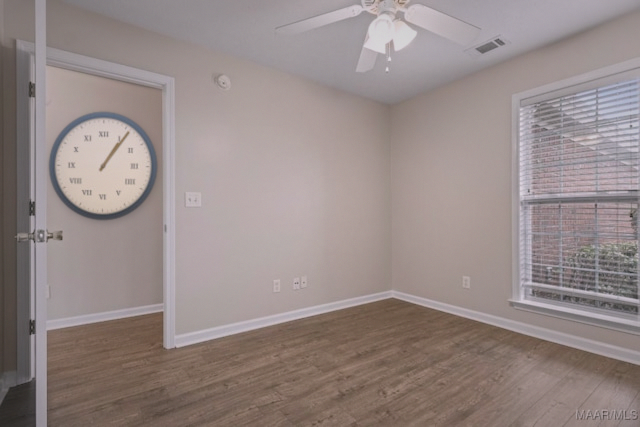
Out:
1.06
